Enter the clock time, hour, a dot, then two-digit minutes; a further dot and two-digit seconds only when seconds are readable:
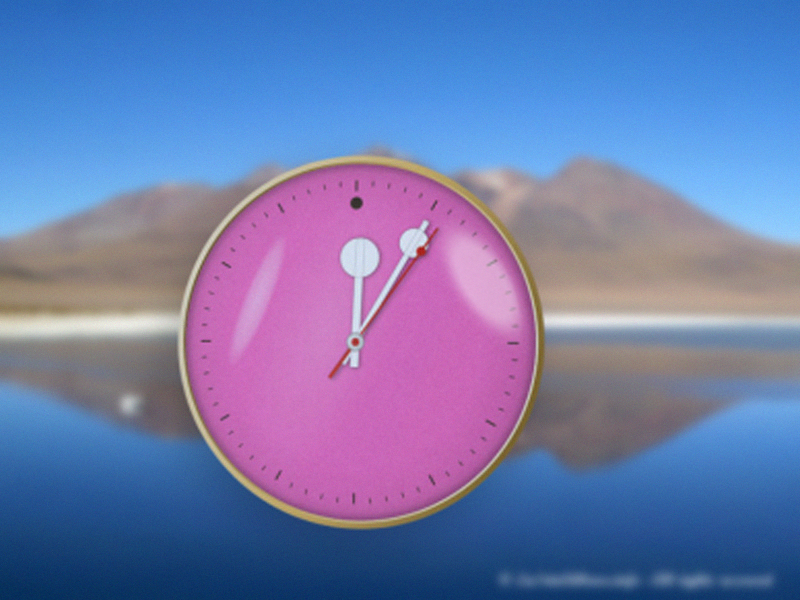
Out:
12.05.06
